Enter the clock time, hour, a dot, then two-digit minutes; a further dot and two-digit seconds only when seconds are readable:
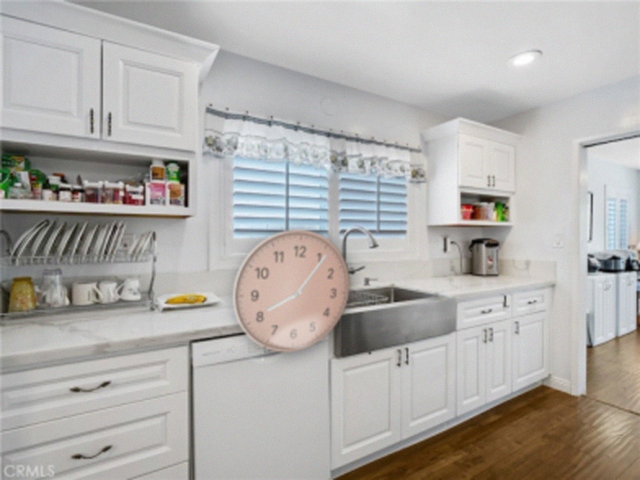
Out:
8.06
